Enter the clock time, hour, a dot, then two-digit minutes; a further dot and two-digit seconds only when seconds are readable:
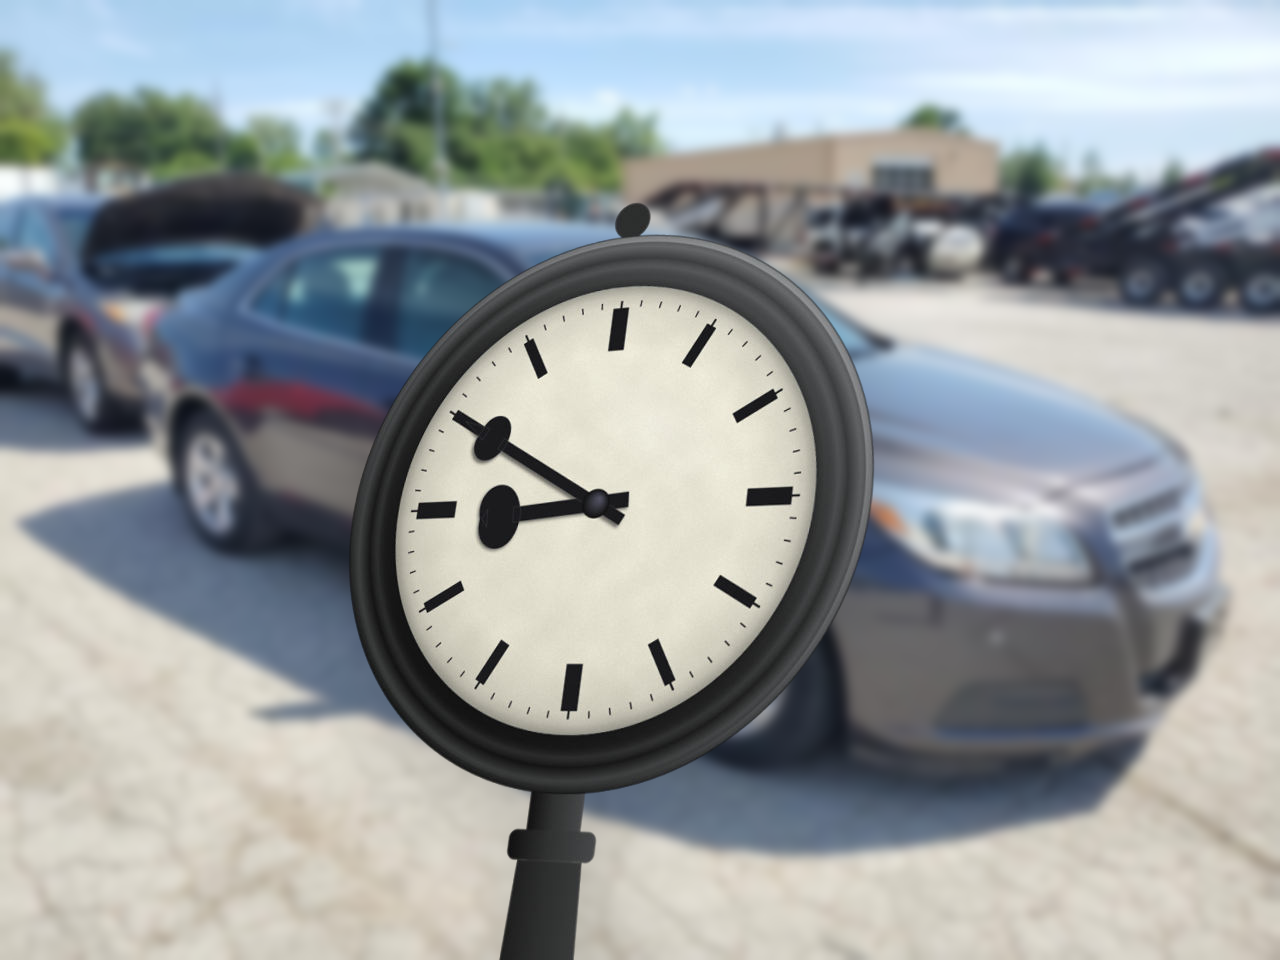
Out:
8.50
